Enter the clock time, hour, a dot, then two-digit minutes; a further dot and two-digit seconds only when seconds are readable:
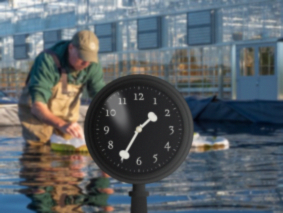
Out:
1.35
